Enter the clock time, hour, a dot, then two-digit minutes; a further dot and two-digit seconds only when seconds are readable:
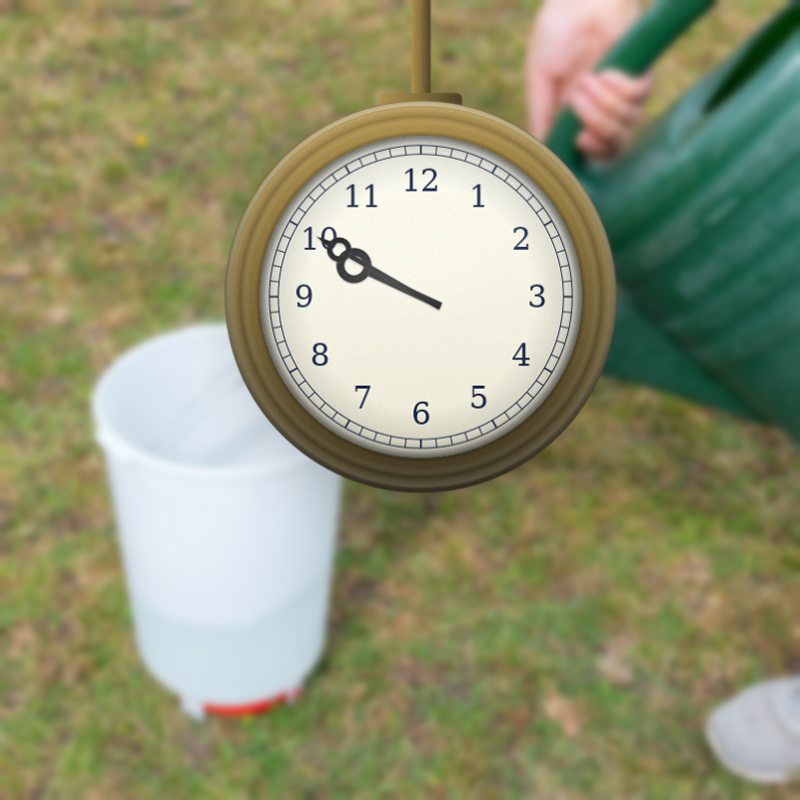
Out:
9.50
